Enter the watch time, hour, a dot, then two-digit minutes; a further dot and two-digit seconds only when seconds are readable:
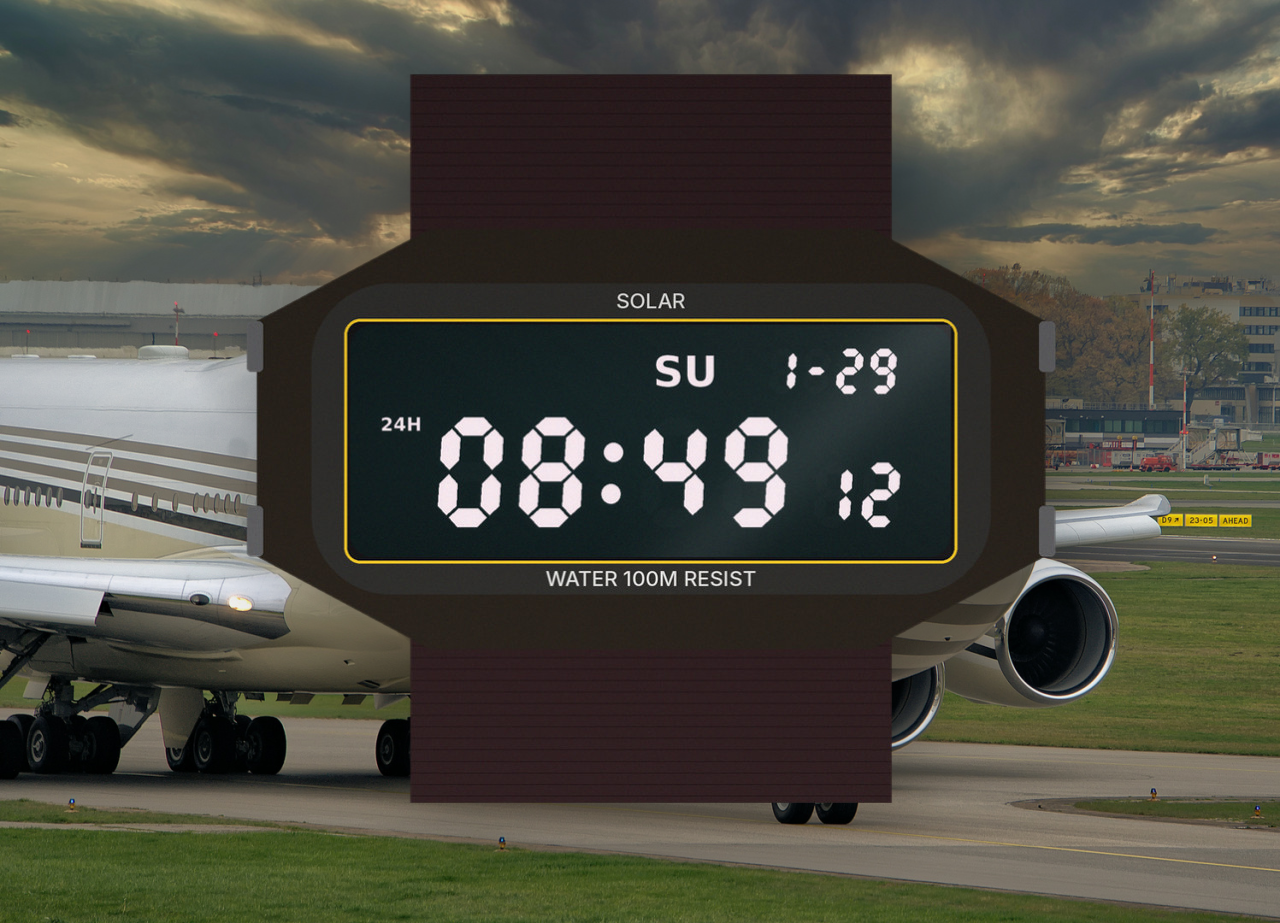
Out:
8.49.12
